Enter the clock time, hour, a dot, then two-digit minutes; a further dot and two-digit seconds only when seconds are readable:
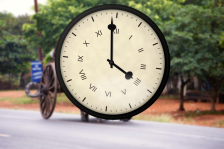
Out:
3.59
